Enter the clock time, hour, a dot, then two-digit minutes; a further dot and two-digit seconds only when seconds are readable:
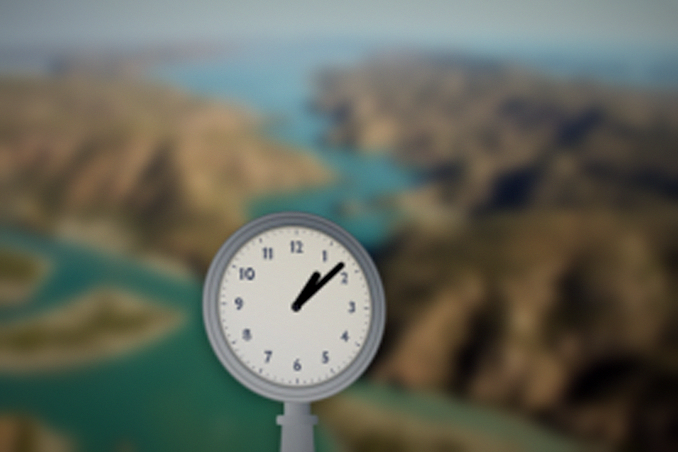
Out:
1.08
